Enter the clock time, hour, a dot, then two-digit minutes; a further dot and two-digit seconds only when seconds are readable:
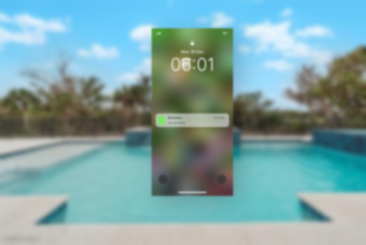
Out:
6.01
